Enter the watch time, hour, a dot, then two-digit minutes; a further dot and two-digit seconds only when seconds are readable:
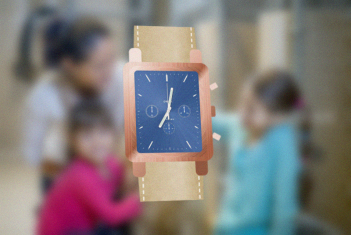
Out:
7.02
